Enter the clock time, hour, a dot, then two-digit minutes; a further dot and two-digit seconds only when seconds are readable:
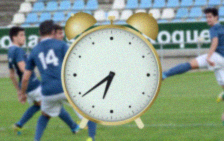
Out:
6.39
